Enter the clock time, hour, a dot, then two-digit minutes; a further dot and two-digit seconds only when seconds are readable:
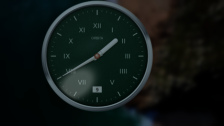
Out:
1.40
